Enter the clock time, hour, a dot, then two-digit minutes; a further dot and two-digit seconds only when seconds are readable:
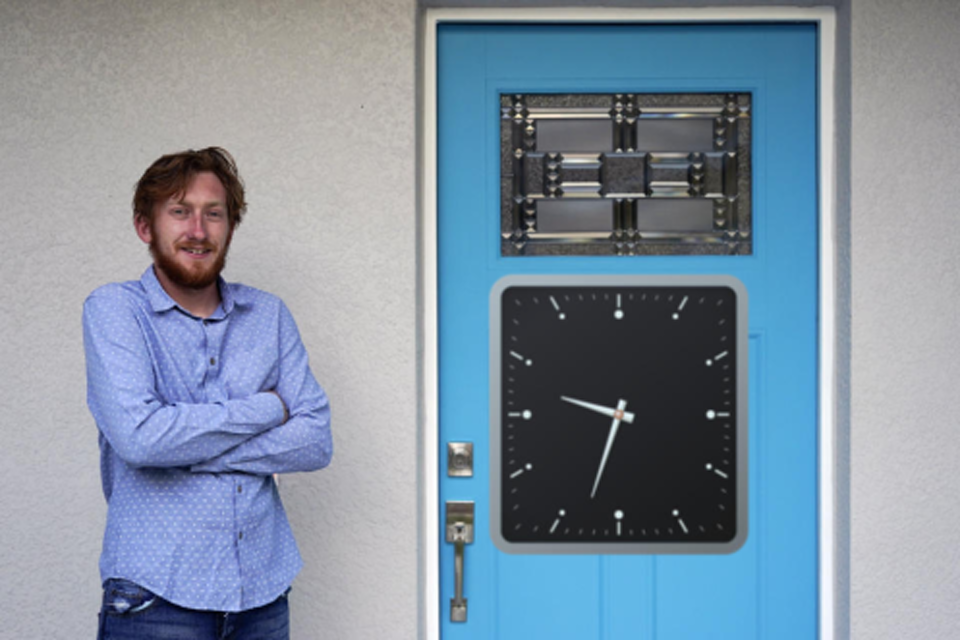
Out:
9.33
